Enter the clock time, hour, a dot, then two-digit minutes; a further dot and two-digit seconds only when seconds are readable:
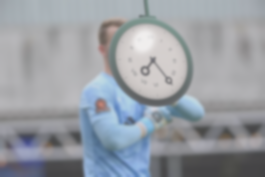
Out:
7.24
